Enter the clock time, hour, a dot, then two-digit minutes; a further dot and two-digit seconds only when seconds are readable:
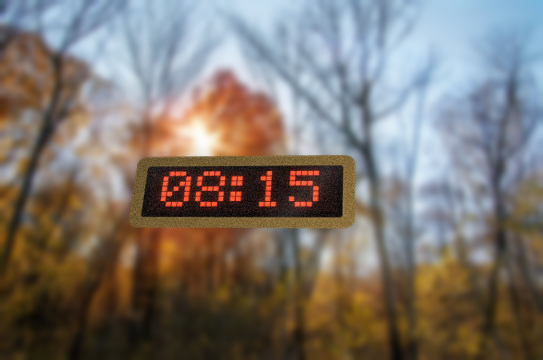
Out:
8.15
